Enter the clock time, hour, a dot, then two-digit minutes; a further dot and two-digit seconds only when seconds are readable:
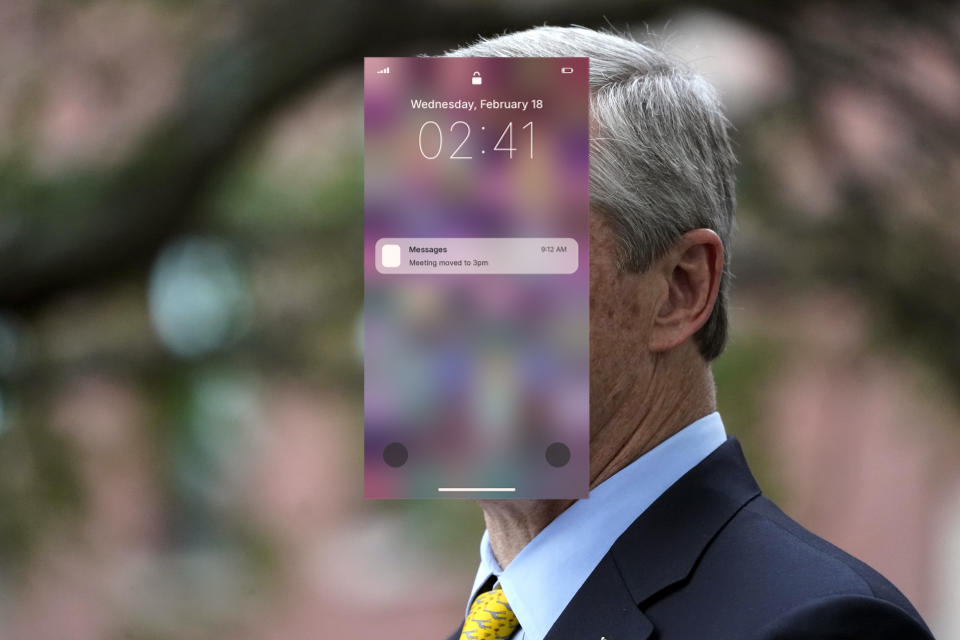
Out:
2.41
